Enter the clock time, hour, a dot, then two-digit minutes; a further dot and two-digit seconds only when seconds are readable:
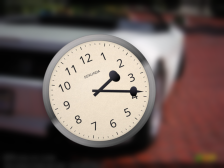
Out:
2.19
